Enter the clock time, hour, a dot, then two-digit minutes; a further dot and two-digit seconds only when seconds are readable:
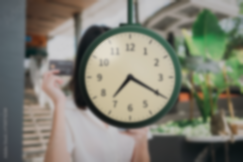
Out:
7.20
